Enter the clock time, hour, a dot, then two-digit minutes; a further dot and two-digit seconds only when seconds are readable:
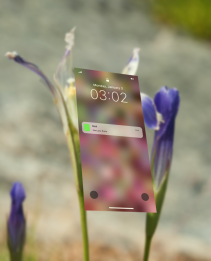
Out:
3.02
